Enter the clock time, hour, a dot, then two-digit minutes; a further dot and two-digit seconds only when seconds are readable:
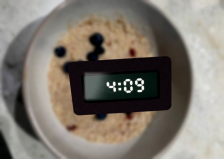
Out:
4.09
